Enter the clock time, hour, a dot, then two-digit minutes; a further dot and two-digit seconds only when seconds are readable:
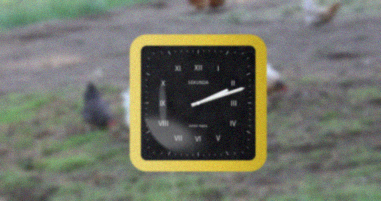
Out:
2.12
